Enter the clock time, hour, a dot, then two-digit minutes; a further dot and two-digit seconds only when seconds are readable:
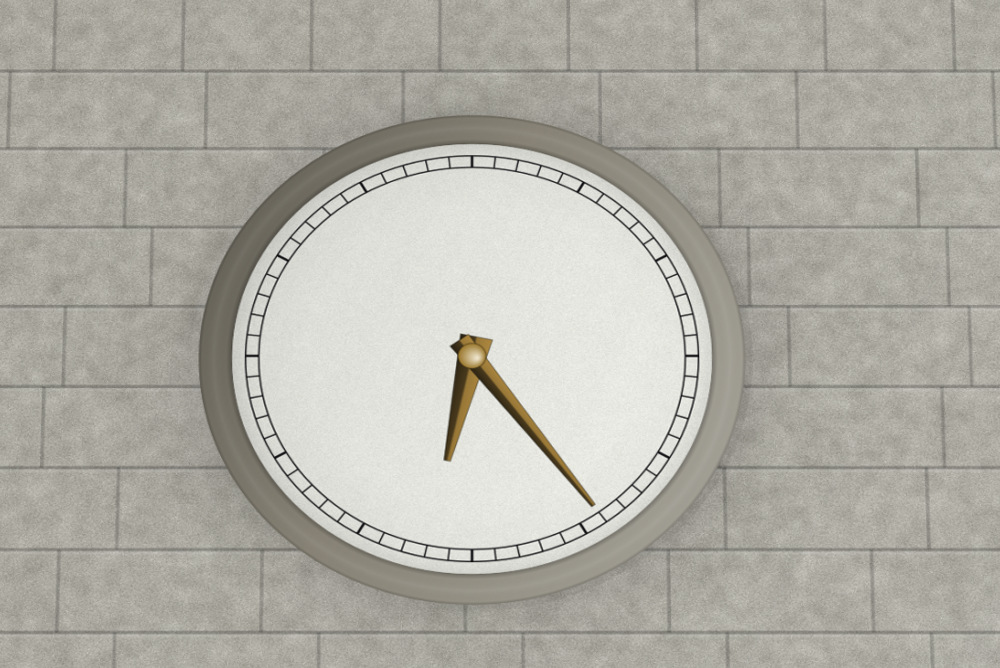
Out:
6.24
